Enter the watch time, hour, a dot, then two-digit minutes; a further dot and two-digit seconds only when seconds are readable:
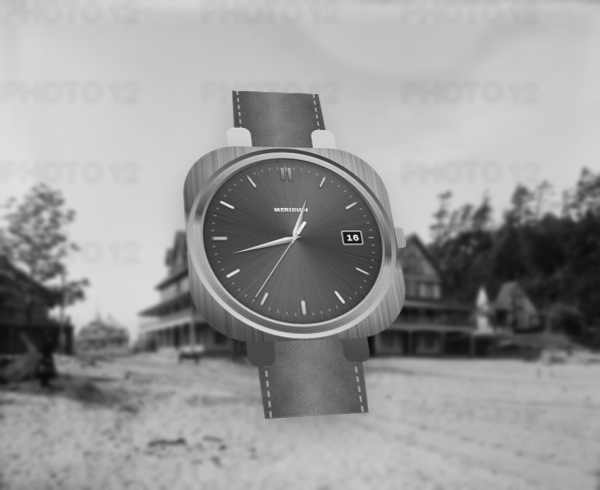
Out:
12.42.36
